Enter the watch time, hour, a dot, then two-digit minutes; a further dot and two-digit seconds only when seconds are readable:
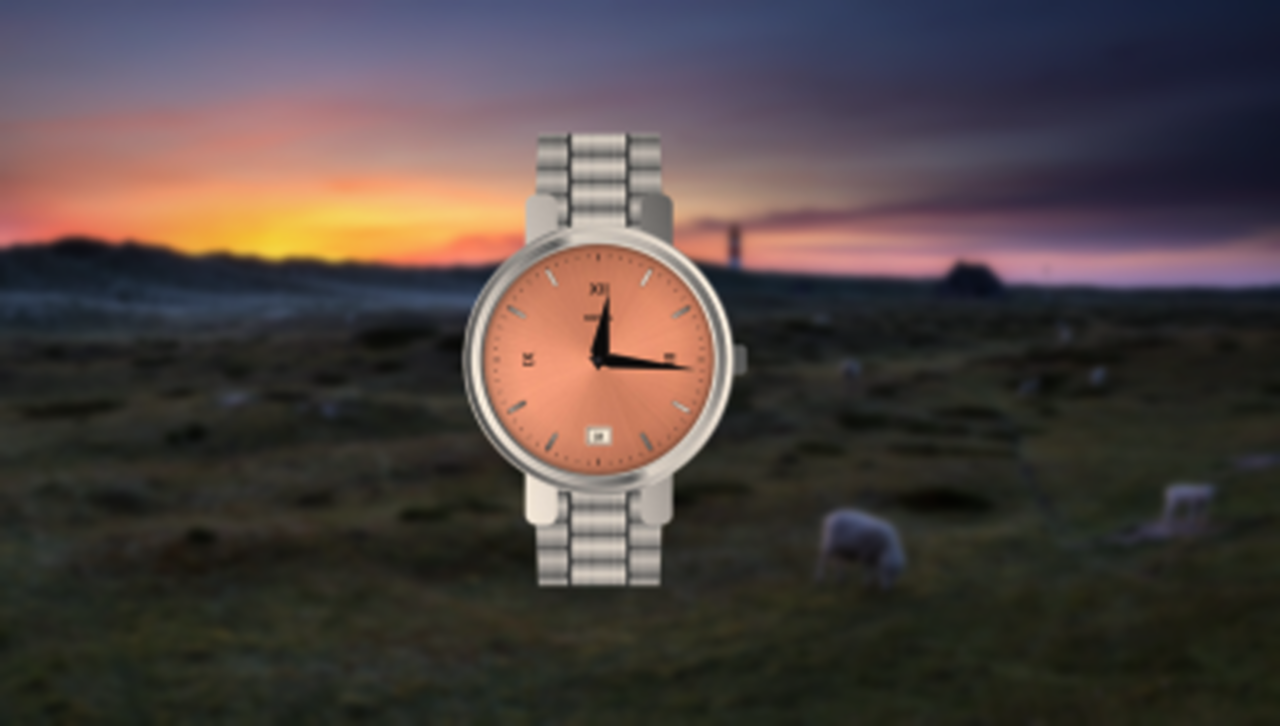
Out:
12.16
